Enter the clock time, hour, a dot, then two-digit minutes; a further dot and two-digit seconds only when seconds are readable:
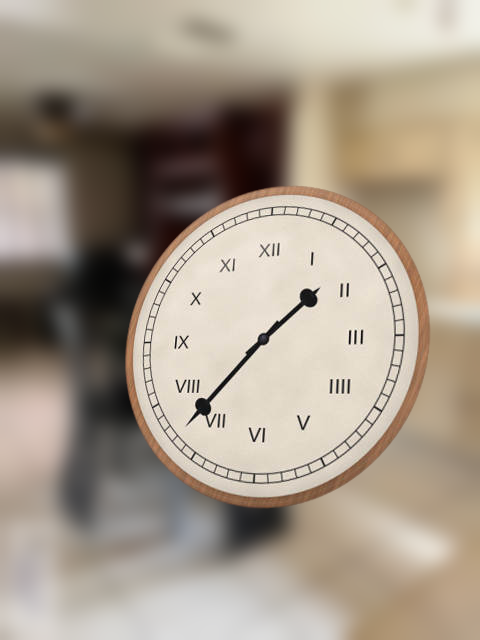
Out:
1.37
